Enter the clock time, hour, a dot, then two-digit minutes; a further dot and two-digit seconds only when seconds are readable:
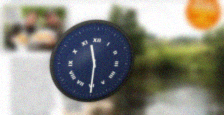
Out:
11.30
